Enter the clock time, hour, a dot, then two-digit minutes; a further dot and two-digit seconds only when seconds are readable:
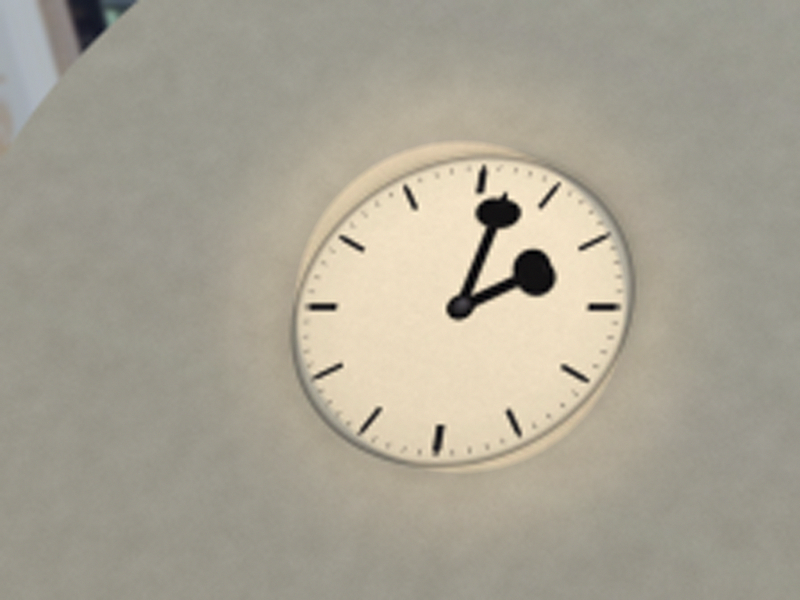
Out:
2.02
